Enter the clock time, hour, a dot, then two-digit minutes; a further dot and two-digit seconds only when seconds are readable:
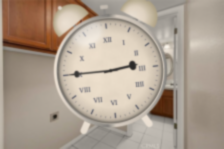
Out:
2.45
